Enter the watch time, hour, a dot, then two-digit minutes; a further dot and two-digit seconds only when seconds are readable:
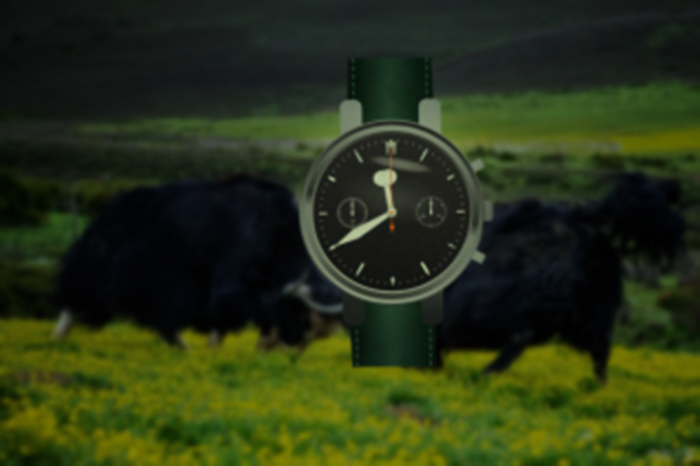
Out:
11.40
